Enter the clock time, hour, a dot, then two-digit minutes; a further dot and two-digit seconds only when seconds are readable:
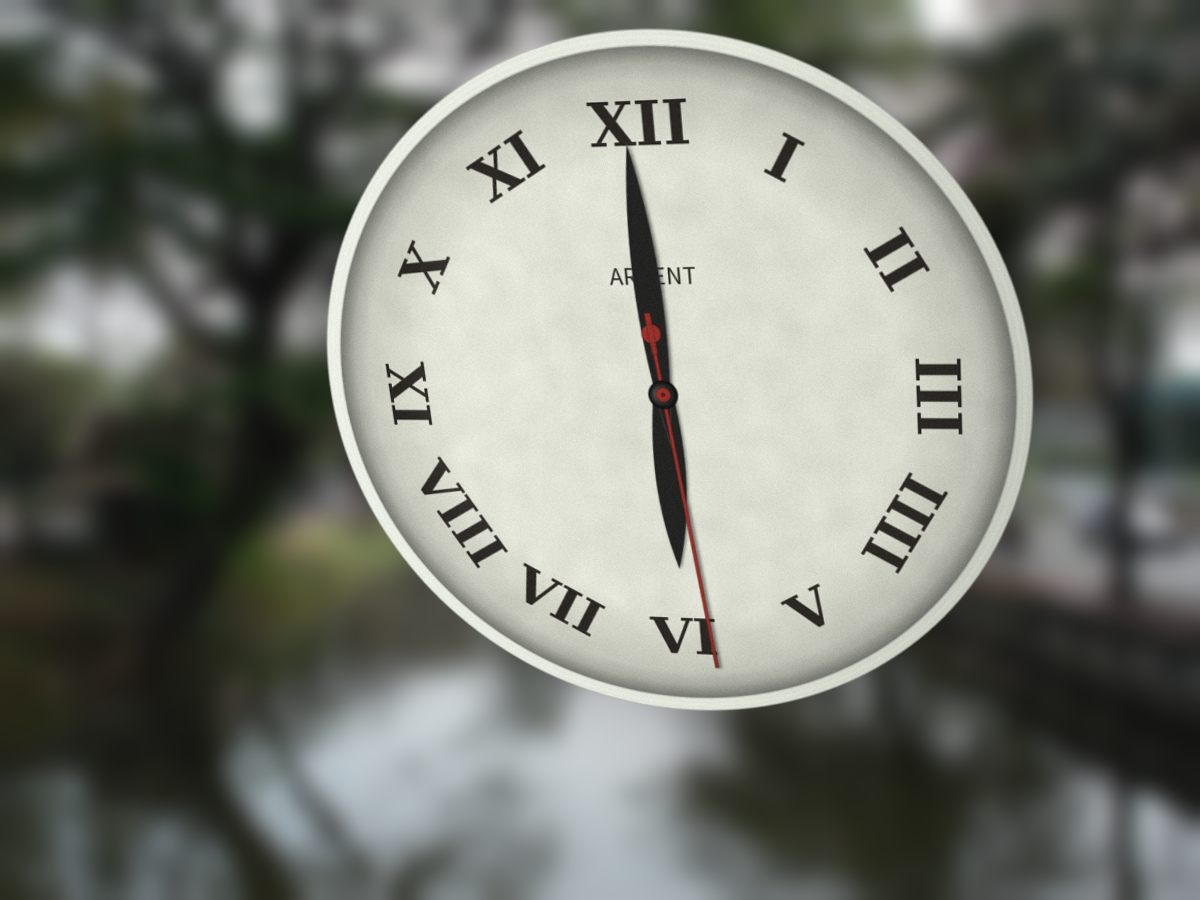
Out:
5.59.29
